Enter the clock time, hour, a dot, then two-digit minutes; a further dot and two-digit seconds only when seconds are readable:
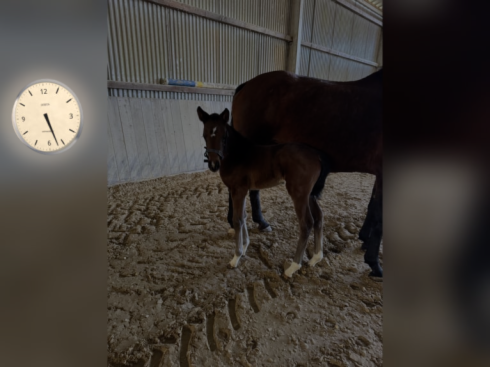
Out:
5.27
